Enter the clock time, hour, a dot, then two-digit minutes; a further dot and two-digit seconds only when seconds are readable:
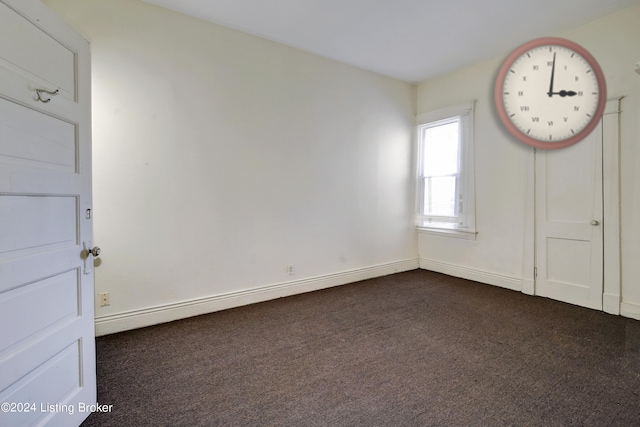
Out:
3.01
